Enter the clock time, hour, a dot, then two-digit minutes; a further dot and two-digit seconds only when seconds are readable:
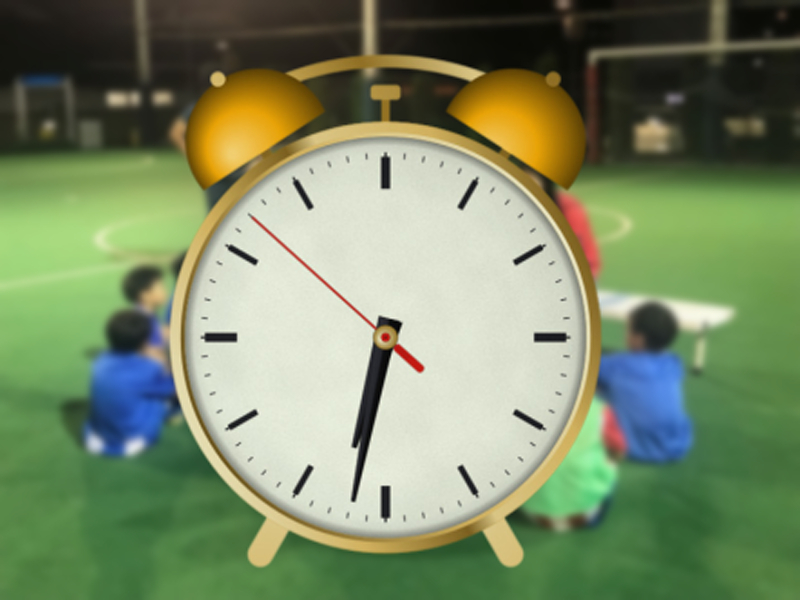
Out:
6.31.52
